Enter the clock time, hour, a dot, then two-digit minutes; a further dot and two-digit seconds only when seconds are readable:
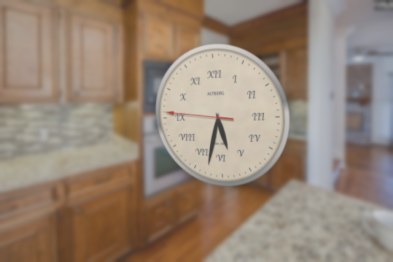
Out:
5.32.46
